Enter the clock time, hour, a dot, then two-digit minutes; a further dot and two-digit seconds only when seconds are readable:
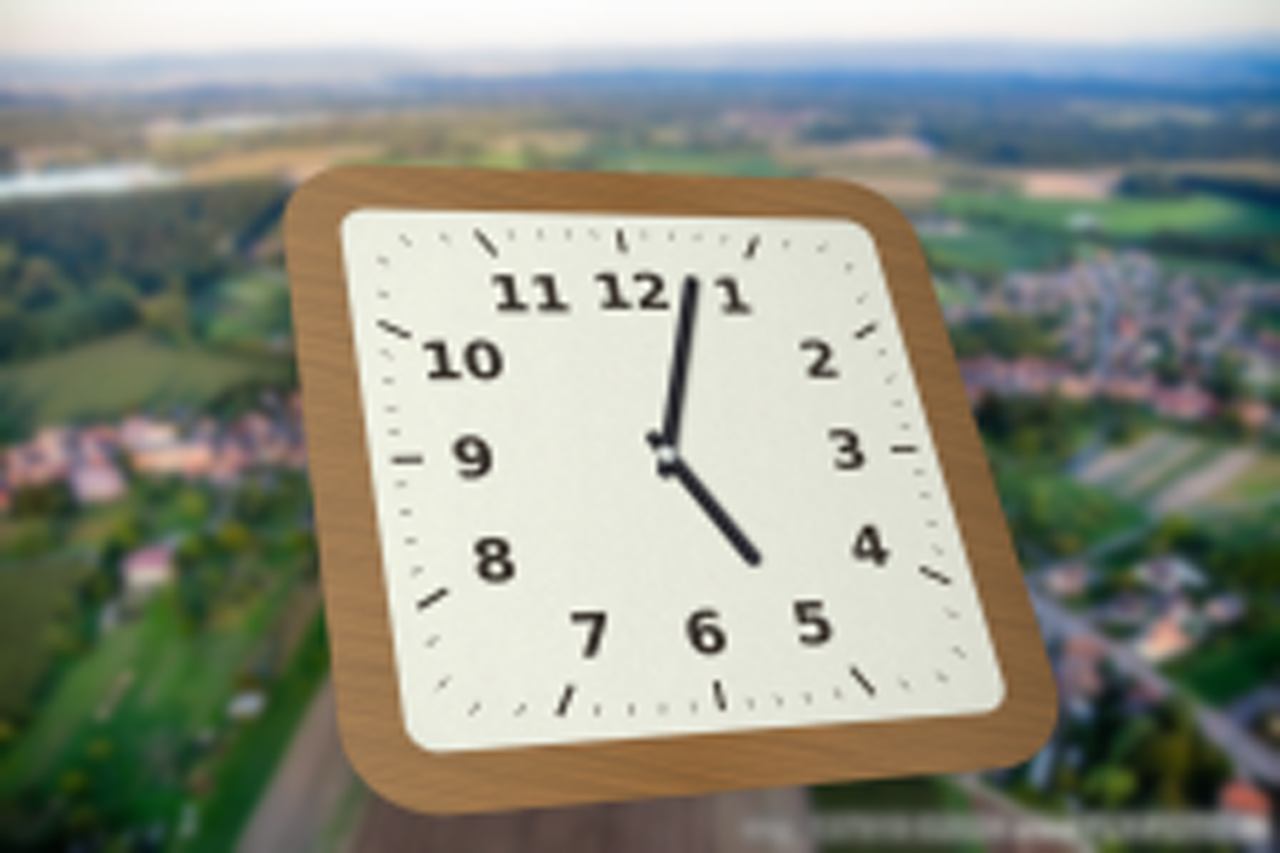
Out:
5.03
